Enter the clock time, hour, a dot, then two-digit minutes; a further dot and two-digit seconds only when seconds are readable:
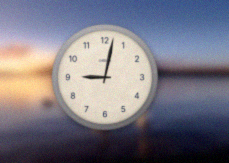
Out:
9.02
